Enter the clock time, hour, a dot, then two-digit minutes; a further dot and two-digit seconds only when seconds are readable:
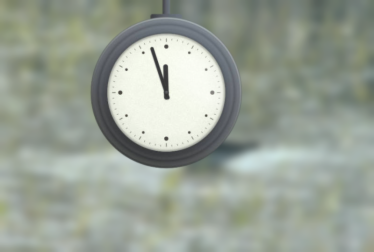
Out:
11.57
